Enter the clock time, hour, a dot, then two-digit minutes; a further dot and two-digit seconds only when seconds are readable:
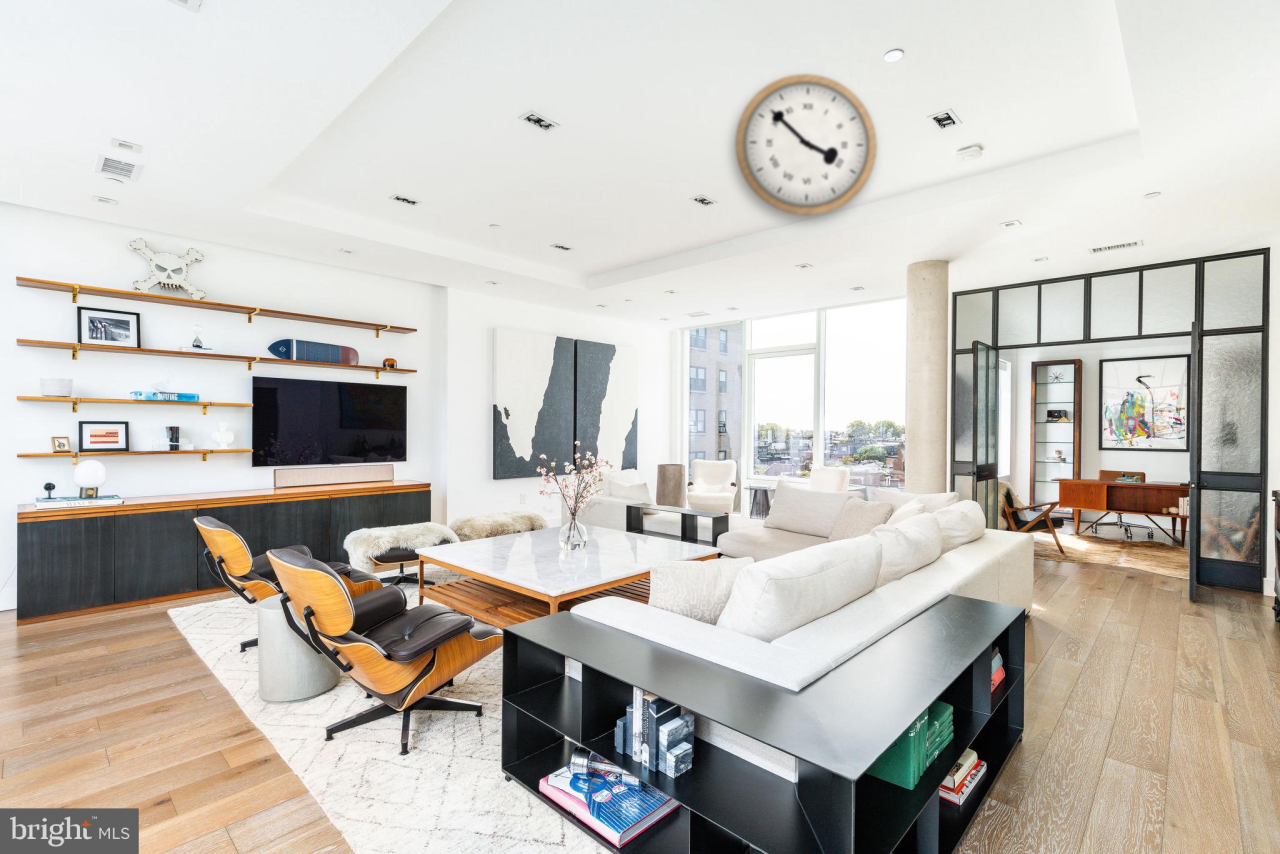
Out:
3.52
